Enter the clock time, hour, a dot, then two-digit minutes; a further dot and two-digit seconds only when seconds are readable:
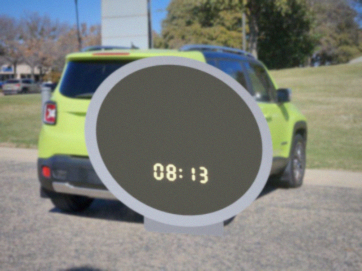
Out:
8.13
